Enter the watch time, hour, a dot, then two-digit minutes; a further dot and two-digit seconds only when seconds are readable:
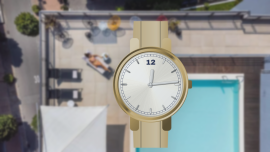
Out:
12.14
